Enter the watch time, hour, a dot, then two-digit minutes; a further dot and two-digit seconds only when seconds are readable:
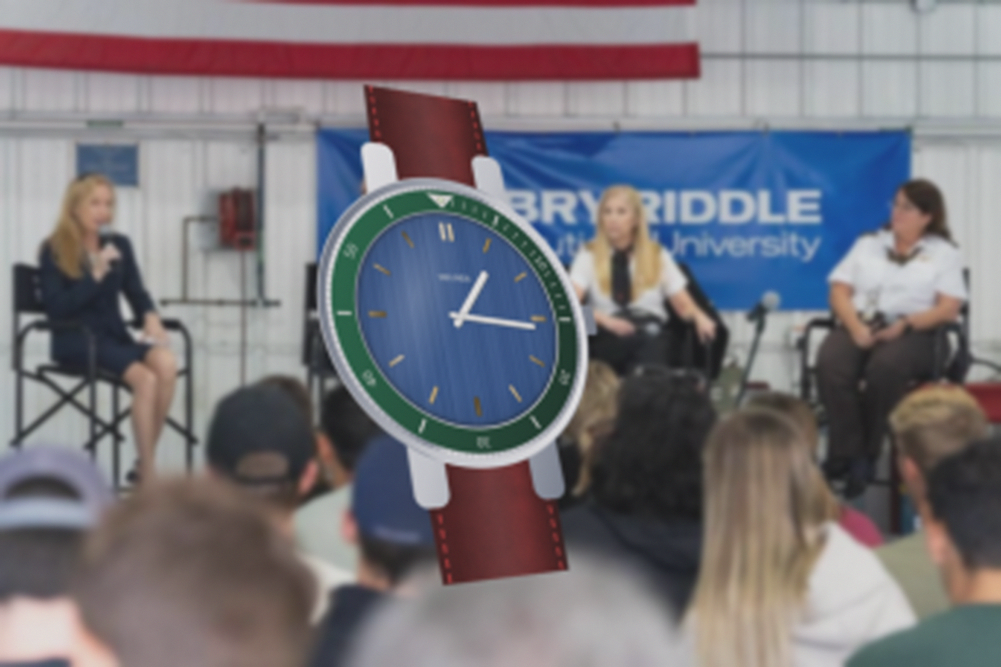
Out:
1.16
